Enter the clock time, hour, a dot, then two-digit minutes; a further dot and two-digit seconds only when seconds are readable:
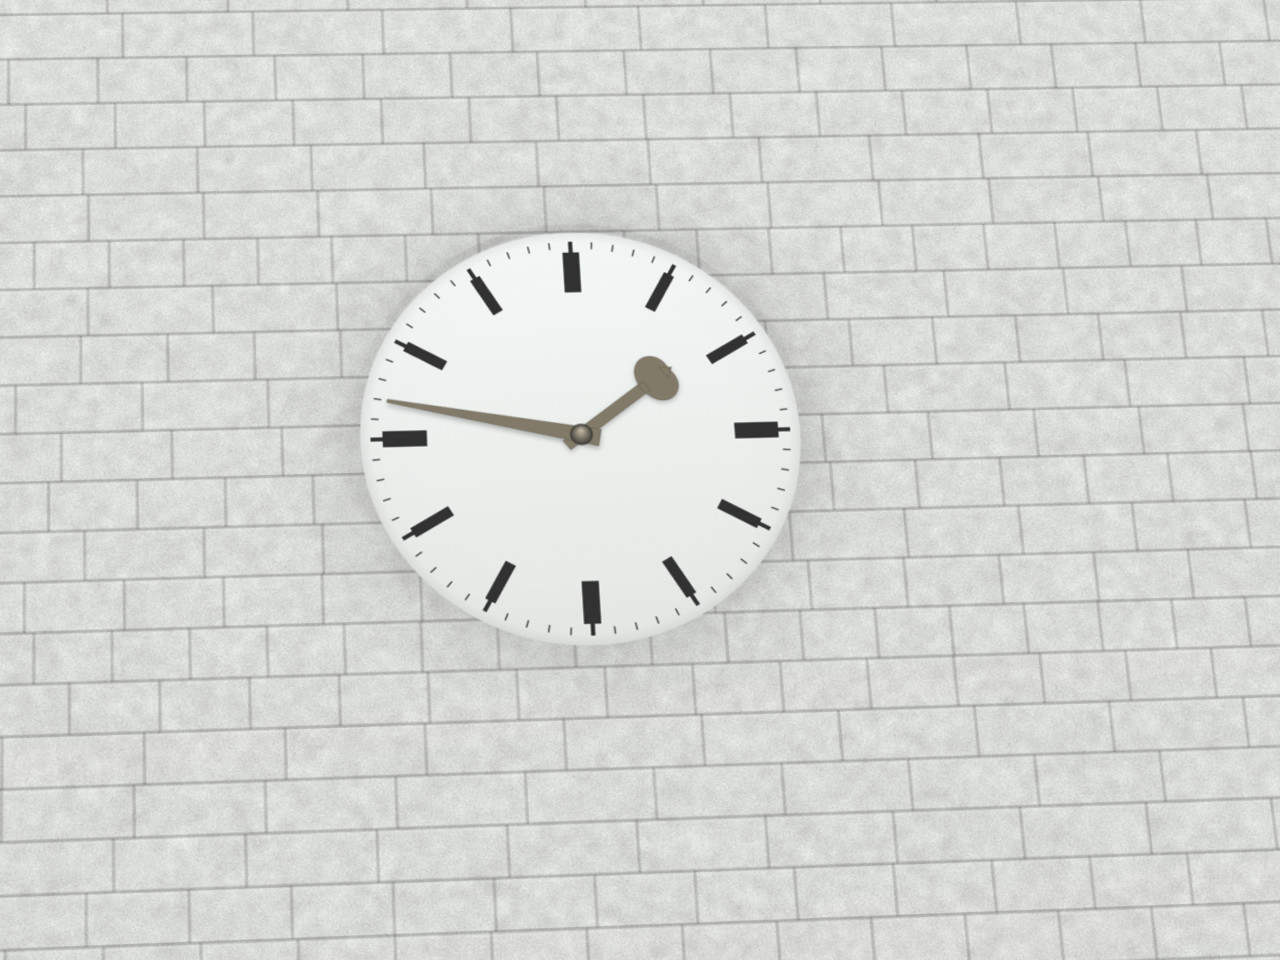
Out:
1.47
